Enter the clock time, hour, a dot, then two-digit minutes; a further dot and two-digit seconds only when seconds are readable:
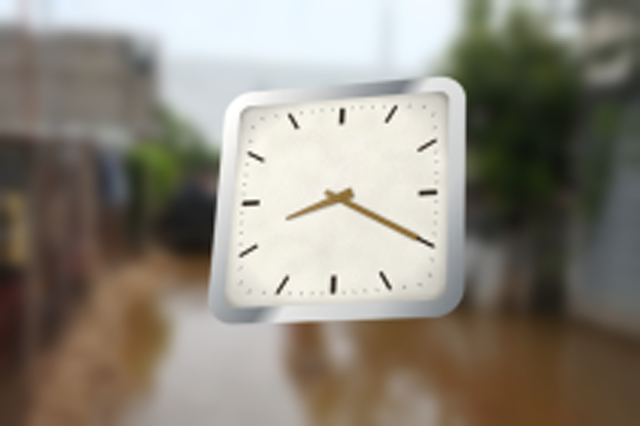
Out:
8.20
